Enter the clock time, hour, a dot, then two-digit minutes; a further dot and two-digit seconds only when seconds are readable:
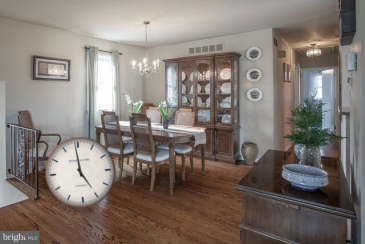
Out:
4.59
